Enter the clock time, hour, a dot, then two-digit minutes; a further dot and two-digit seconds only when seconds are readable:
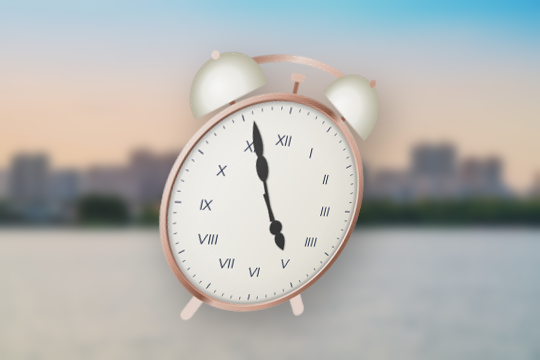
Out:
4.56
